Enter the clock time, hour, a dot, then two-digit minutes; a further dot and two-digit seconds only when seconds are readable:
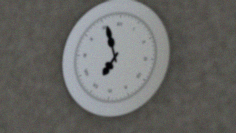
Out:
6.56
